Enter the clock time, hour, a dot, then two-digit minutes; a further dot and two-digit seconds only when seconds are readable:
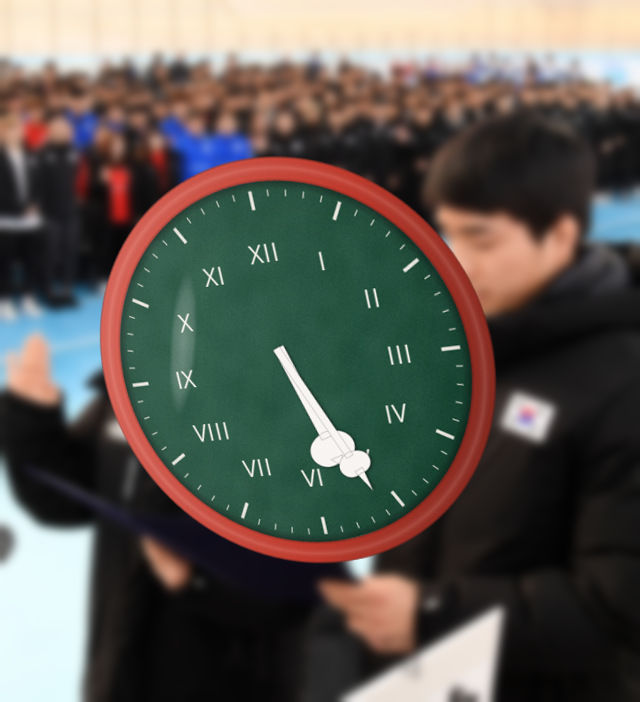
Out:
5.26
